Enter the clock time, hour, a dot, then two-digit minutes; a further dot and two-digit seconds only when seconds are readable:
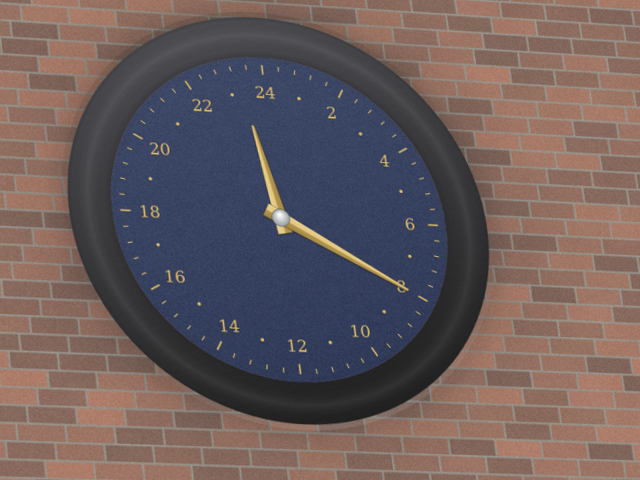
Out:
23.20
